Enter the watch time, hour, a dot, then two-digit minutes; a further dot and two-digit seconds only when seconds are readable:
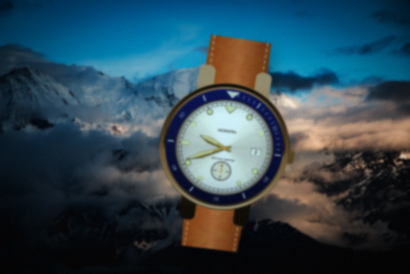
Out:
9.41
